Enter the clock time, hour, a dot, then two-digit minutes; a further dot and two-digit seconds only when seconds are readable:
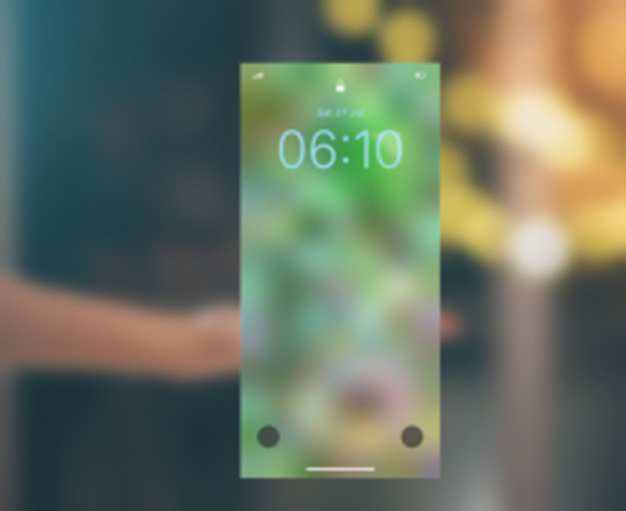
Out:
6.10
